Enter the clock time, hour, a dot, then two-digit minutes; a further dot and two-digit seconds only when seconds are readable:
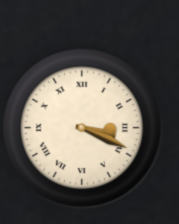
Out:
3.19
